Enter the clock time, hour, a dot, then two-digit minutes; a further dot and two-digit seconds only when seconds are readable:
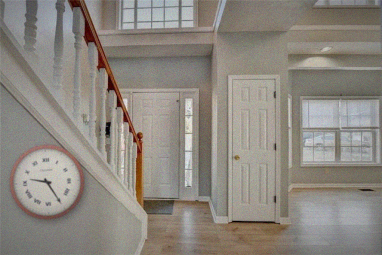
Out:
9.25
